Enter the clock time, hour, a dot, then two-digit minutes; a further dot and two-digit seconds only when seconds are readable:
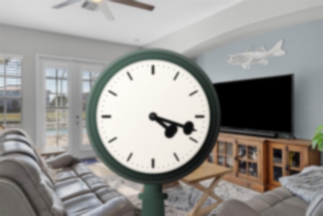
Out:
4.18
